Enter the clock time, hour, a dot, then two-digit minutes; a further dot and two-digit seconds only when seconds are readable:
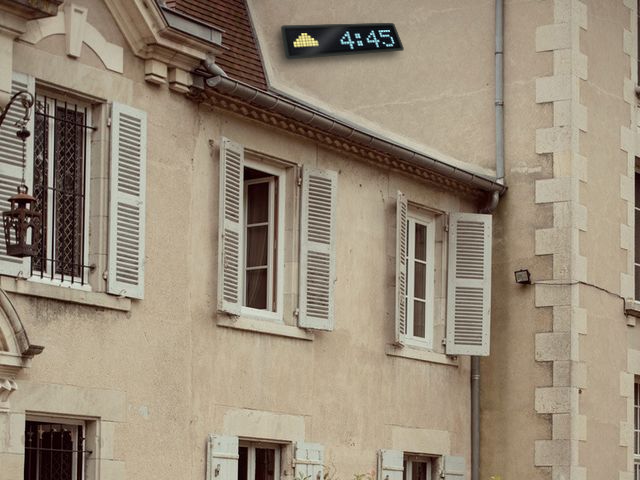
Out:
4.45
